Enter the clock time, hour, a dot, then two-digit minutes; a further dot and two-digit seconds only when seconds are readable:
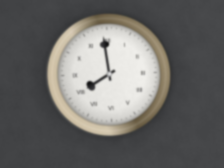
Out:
7.59
